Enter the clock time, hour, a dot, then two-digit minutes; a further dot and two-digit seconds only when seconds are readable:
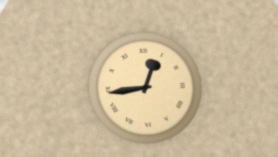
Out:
12.44
